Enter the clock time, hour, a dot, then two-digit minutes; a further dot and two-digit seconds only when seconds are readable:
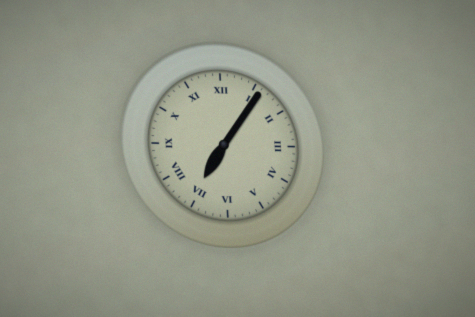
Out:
7.06
